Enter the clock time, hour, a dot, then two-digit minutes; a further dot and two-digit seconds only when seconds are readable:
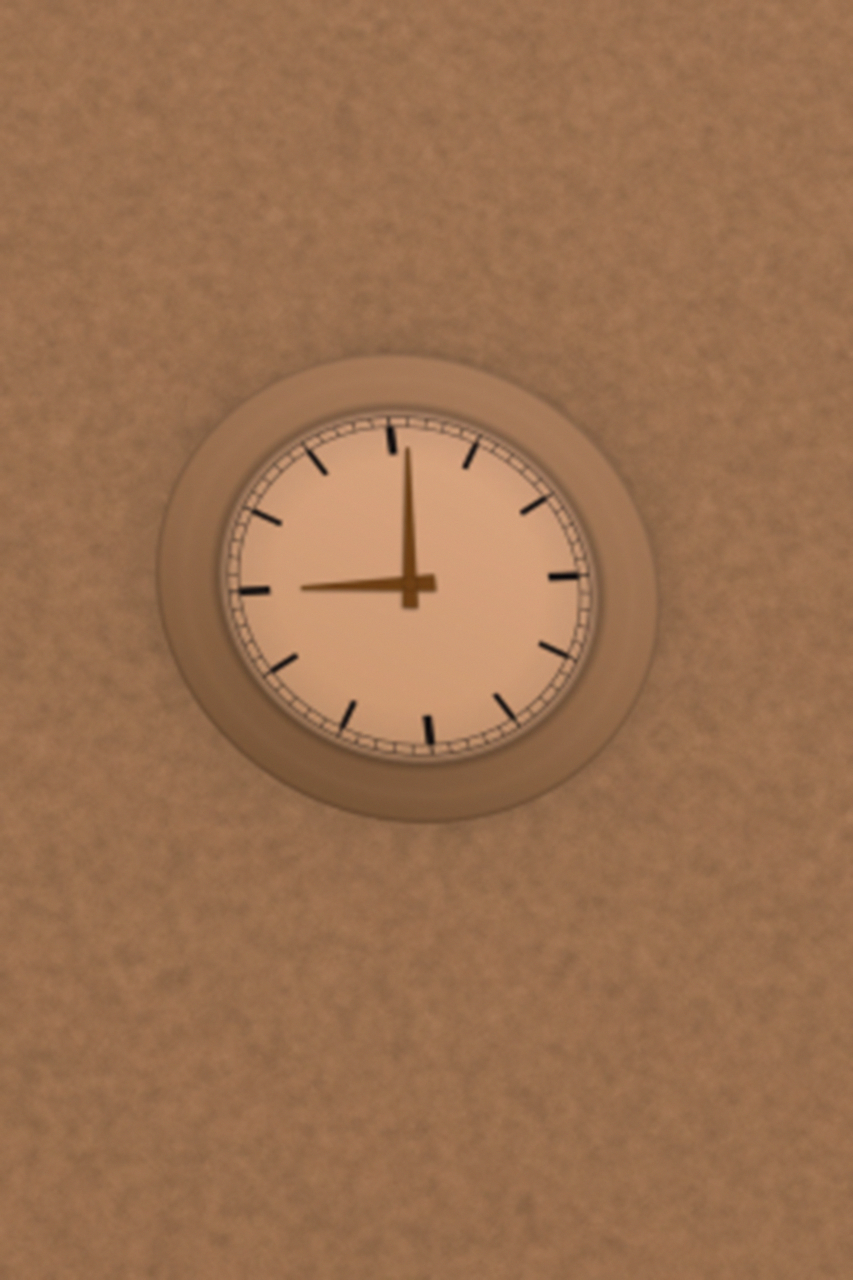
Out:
9.01
